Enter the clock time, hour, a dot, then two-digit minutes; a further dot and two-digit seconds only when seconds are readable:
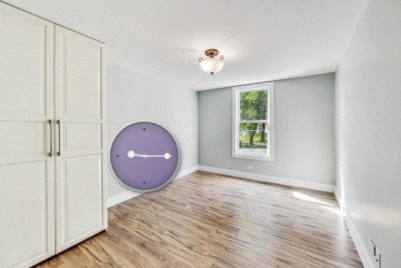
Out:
9.15
